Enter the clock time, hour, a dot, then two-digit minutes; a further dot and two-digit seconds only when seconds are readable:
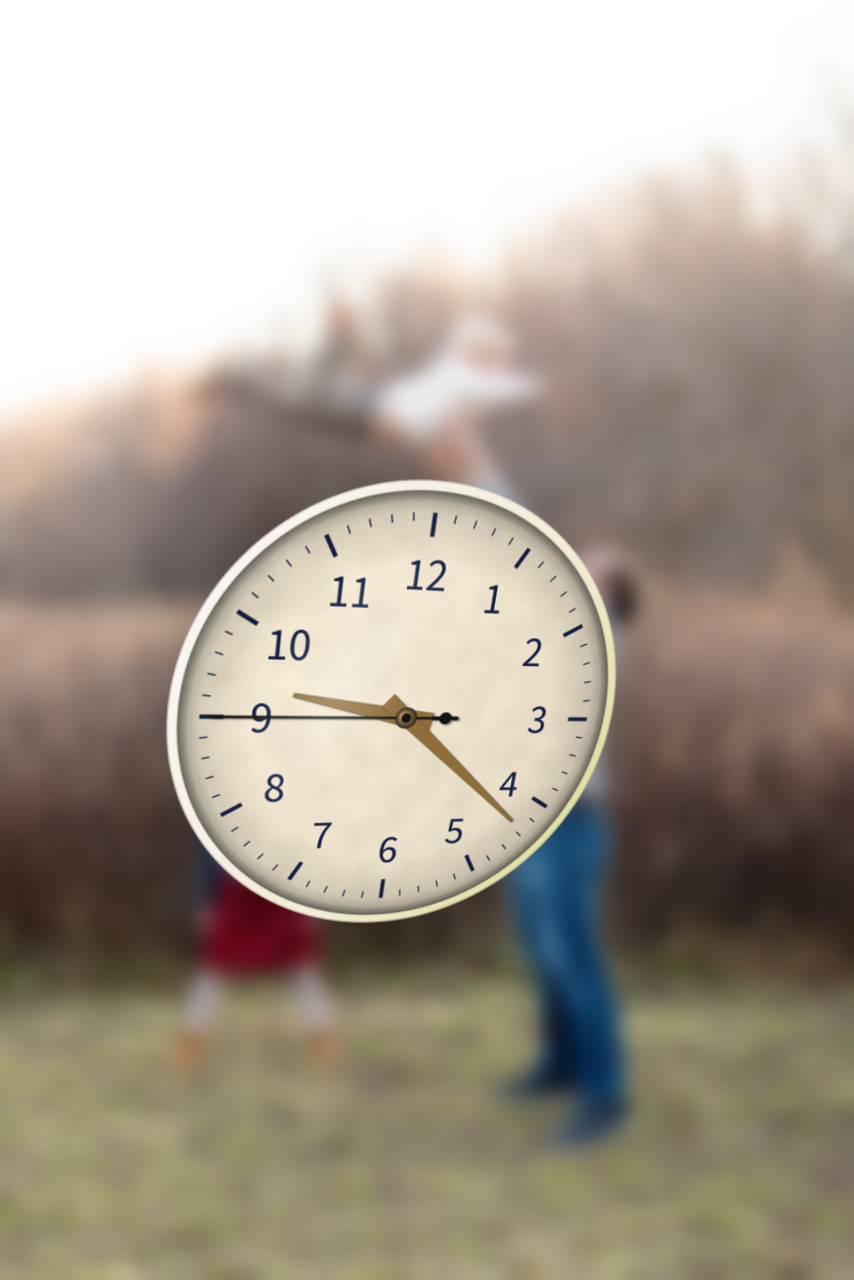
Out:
9.21.45
